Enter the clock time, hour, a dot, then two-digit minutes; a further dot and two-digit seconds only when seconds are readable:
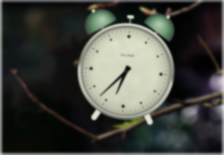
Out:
6.37
